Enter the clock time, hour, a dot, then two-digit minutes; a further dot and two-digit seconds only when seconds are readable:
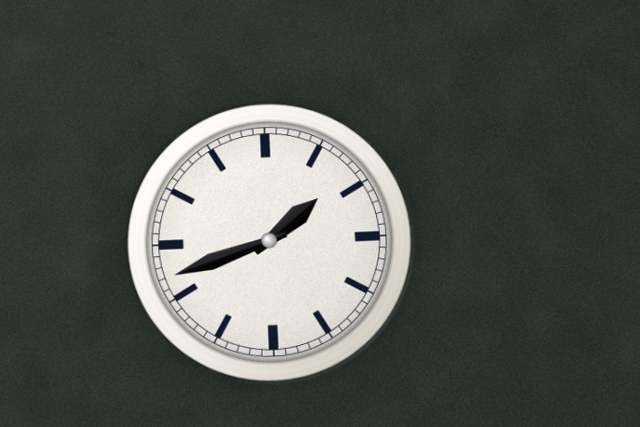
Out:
1.42
